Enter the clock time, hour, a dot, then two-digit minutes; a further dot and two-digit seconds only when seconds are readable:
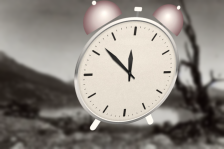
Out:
11.52
